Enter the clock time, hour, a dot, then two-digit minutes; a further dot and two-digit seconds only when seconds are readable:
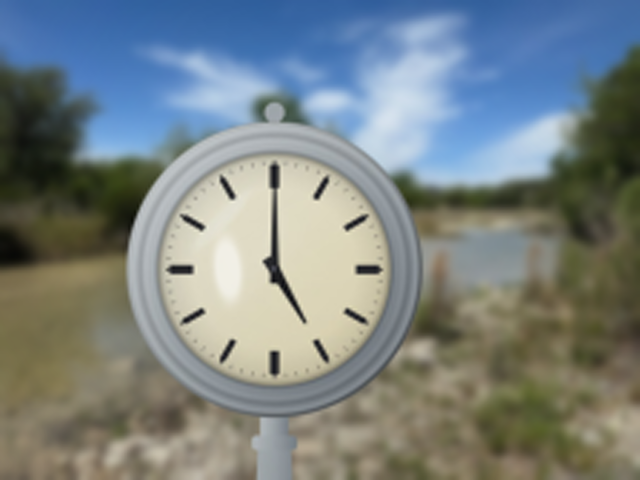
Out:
5.00
